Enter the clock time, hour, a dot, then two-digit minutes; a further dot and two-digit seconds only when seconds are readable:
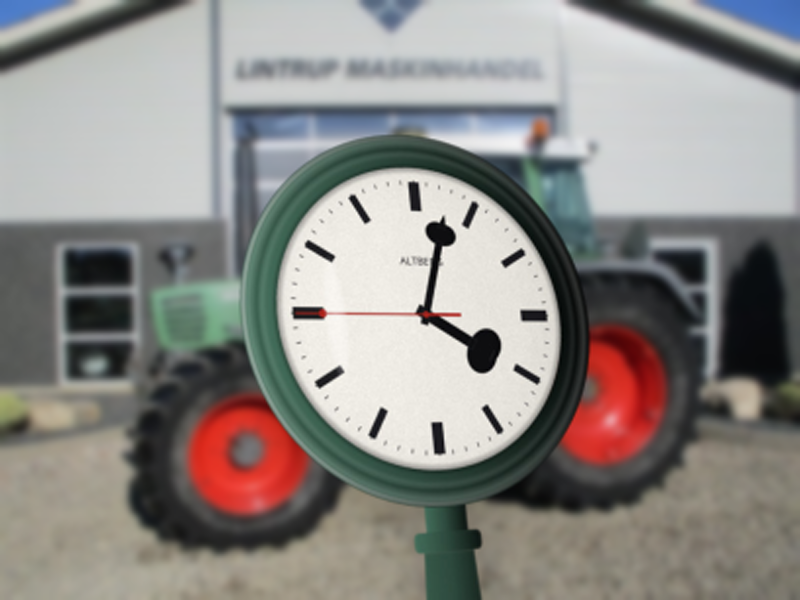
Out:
4.02.45
